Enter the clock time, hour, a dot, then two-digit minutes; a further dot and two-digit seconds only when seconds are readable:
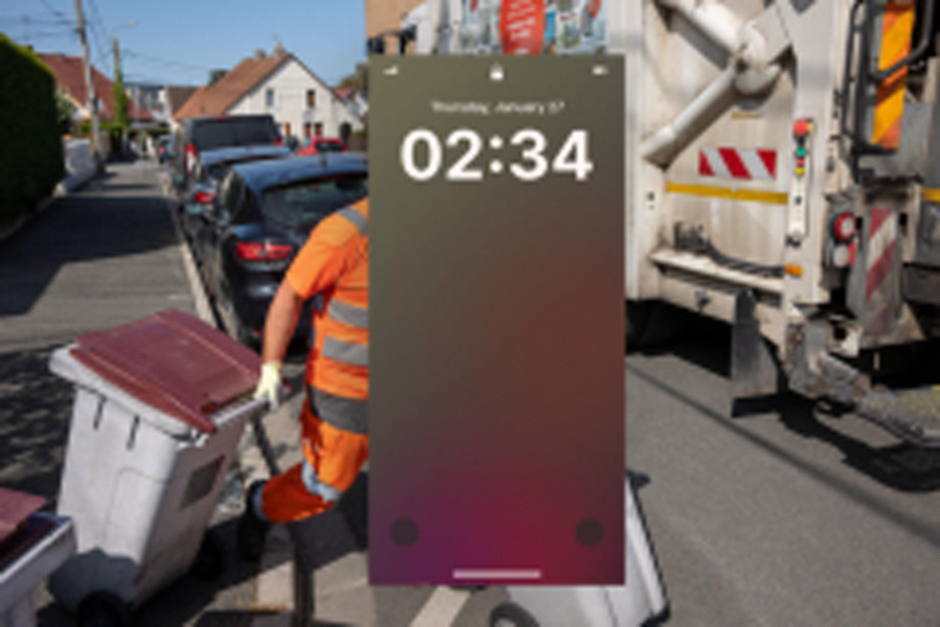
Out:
2.34
